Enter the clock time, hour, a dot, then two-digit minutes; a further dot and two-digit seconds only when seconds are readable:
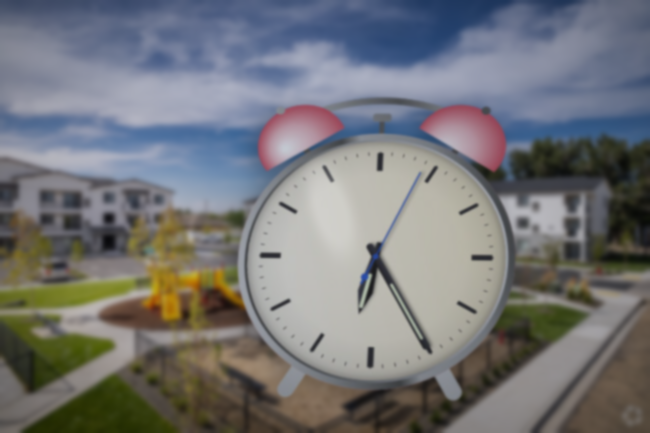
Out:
6.25.04
